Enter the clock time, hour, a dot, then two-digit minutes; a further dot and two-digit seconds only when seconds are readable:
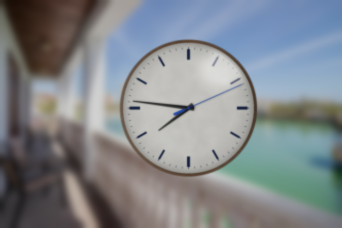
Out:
7.46.11
